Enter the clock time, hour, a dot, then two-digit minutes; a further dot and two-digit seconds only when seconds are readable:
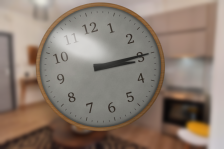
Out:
3.15
